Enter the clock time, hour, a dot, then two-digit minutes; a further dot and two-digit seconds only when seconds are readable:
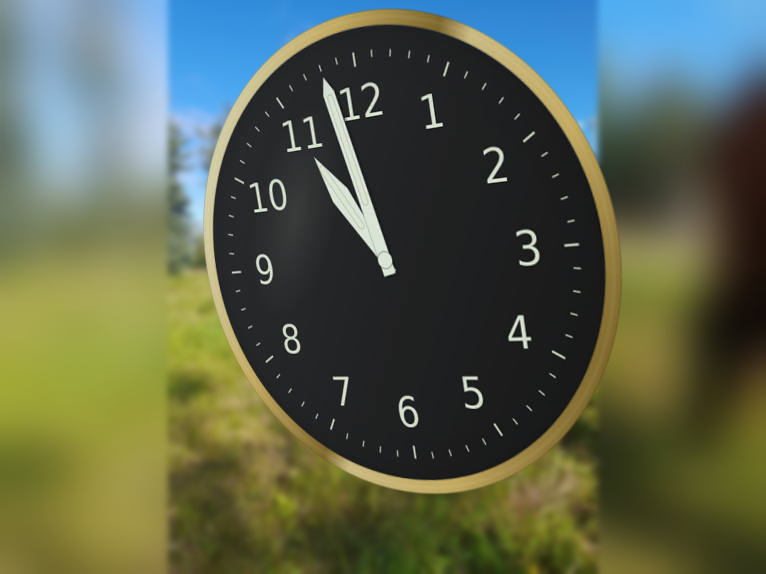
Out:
10.58
